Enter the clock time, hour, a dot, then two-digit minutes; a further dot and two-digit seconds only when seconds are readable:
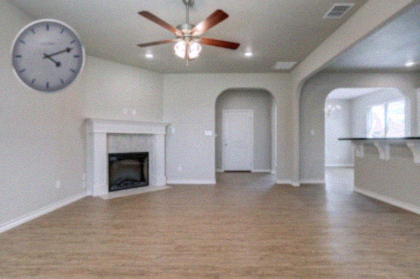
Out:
4.12
